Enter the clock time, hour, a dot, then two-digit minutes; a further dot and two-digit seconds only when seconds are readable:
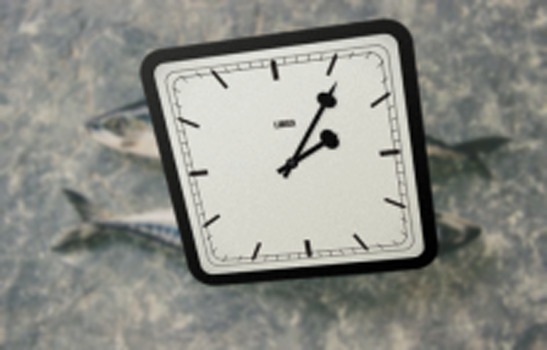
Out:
2.06
